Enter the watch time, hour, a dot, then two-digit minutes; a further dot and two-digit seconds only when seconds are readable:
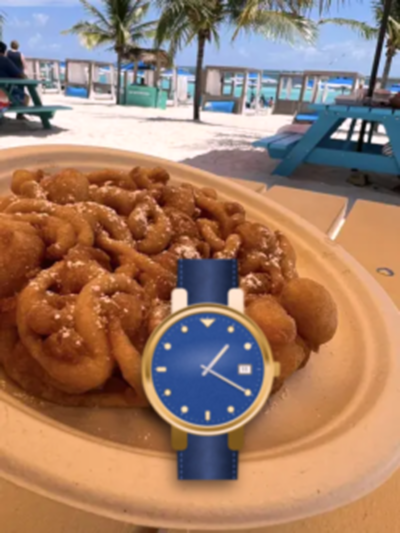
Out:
1.20
